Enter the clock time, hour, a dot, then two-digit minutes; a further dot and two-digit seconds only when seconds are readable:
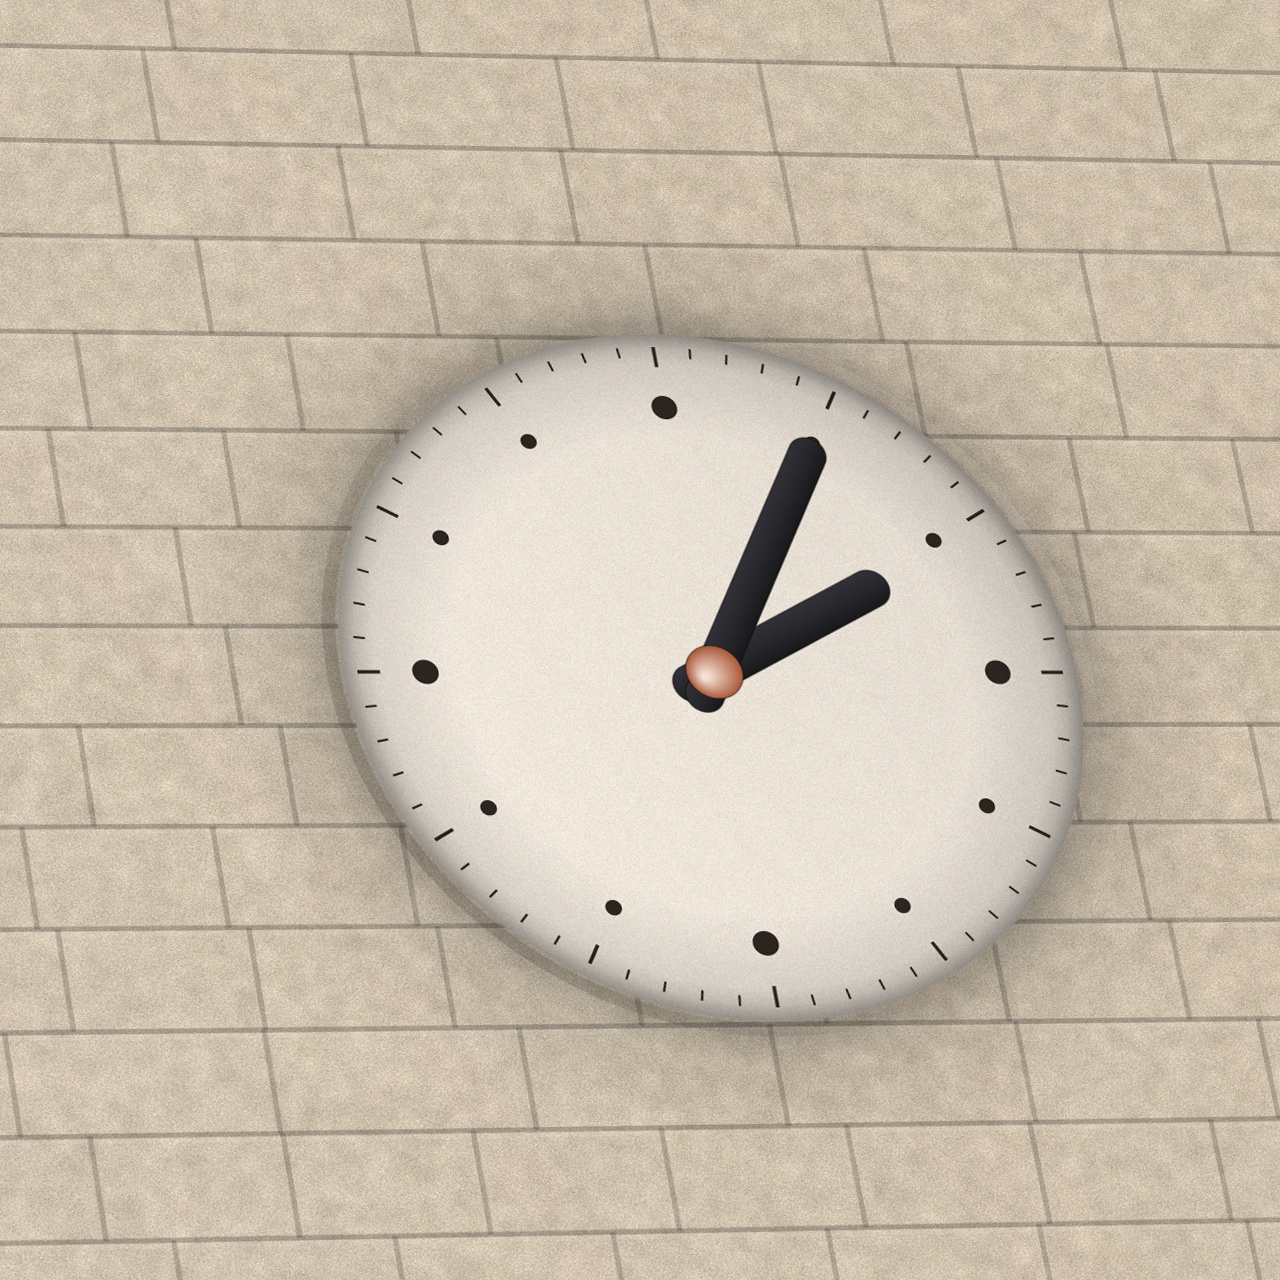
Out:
2.05
